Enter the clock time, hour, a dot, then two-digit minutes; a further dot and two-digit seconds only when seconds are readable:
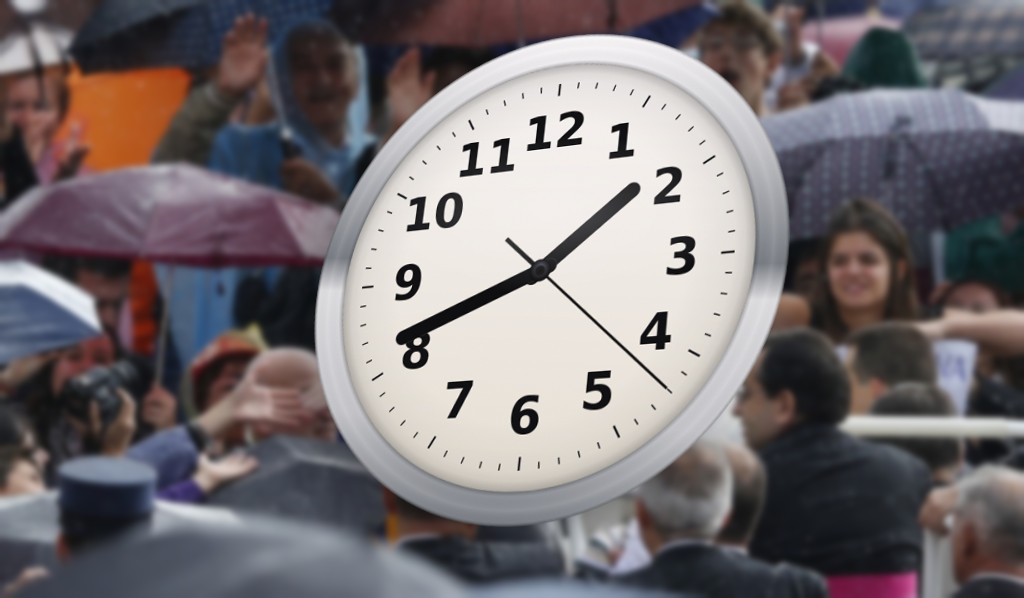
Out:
1.41.22
